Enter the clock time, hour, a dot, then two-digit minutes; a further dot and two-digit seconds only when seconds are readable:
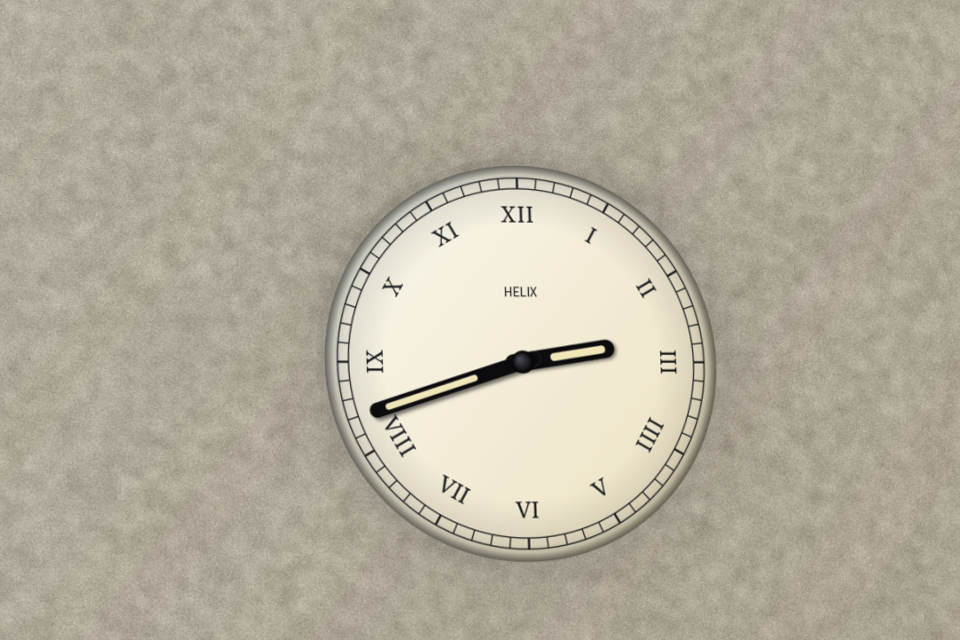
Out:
2.42
